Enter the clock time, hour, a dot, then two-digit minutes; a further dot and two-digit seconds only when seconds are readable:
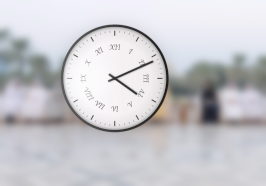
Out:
4.11
